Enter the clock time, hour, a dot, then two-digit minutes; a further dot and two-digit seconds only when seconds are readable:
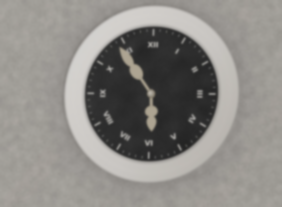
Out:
5.54
